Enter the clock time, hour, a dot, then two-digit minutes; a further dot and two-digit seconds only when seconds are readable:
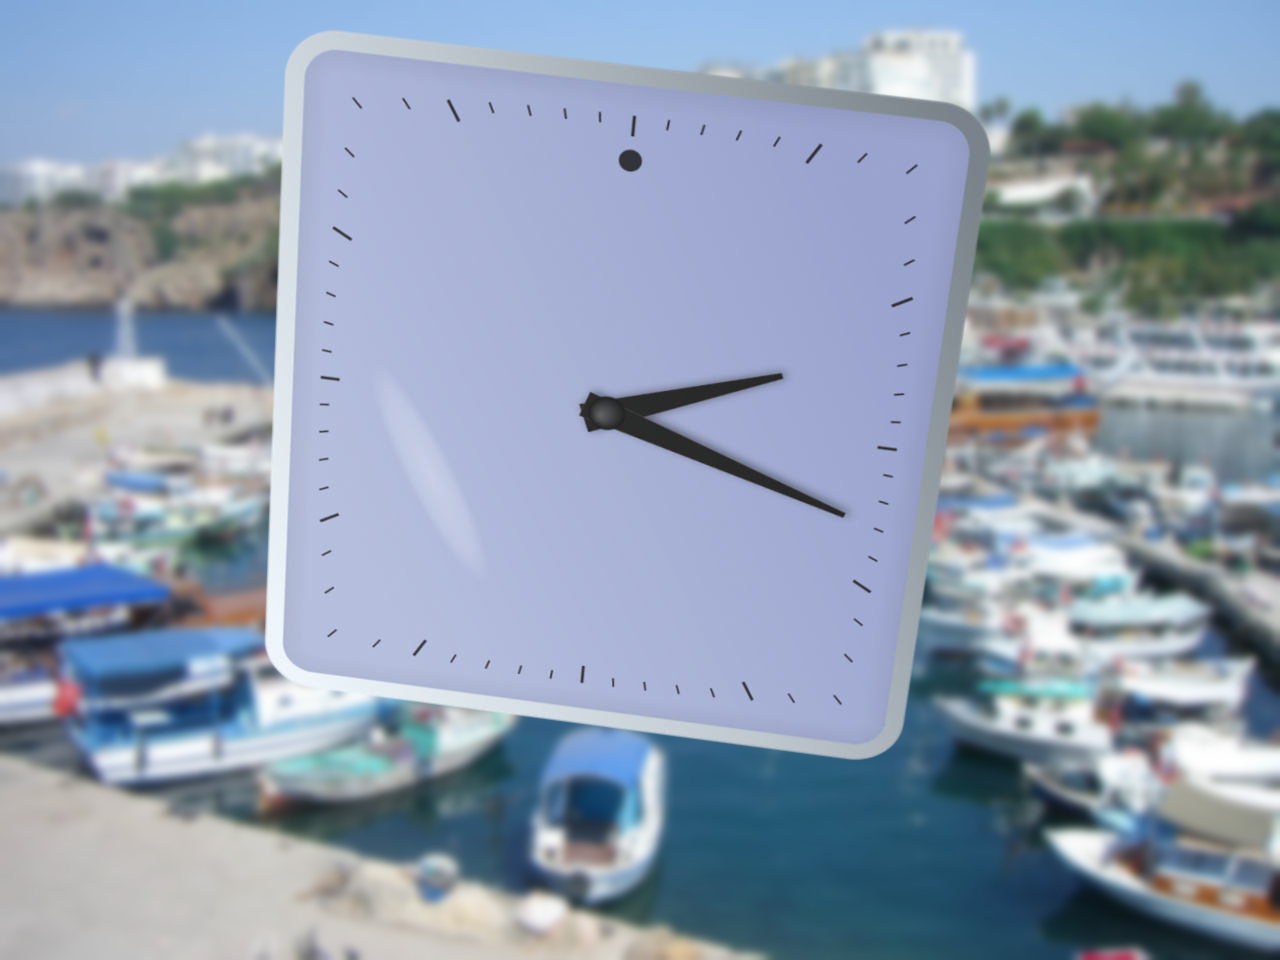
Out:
2.18
